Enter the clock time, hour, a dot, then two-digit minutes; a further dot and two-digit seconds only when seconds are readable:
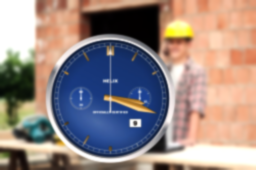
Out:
3.18
